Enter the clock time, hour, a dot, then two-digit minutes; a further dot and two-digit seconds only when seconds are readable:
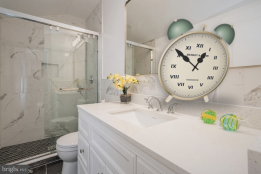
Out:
12.51
